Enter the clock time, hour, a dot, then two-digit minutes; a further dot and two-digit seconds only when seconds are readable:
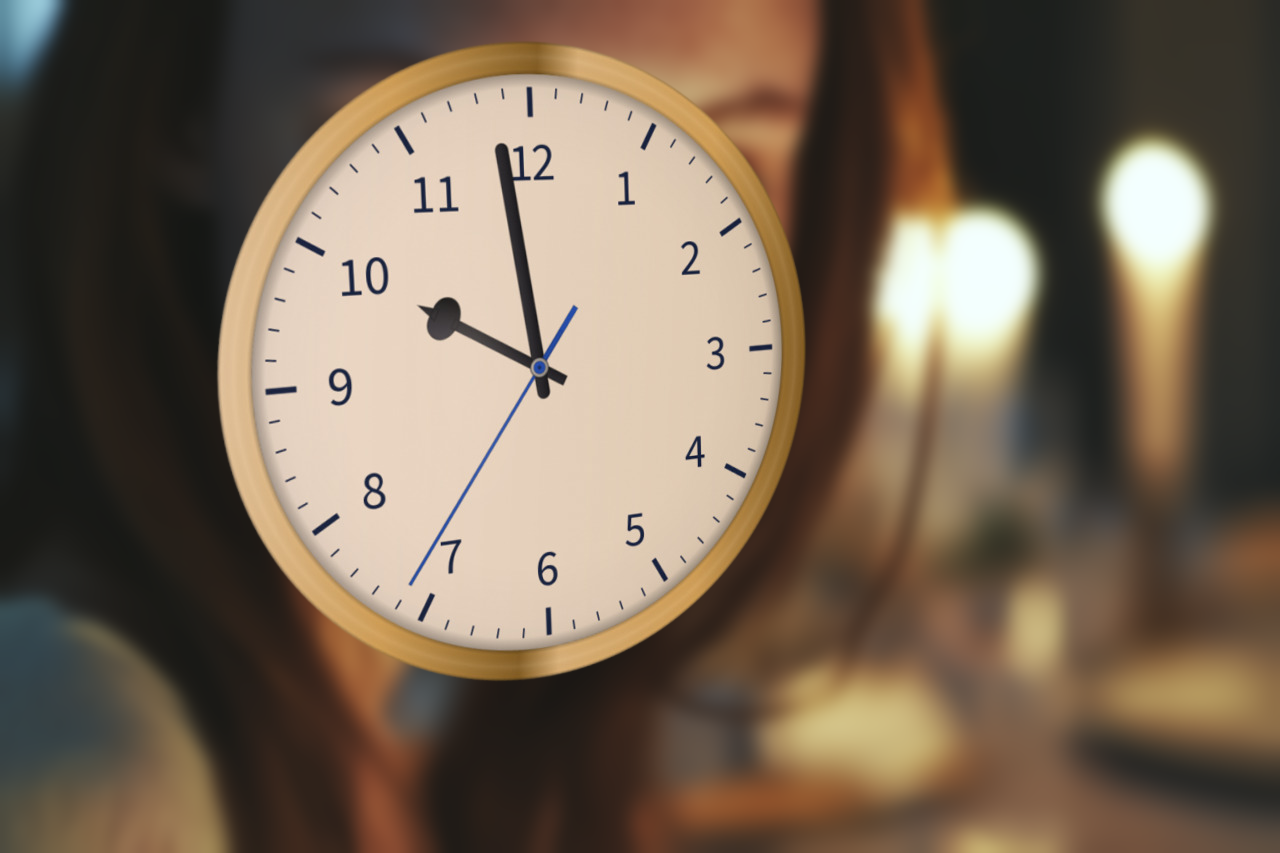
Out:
9.58.36
